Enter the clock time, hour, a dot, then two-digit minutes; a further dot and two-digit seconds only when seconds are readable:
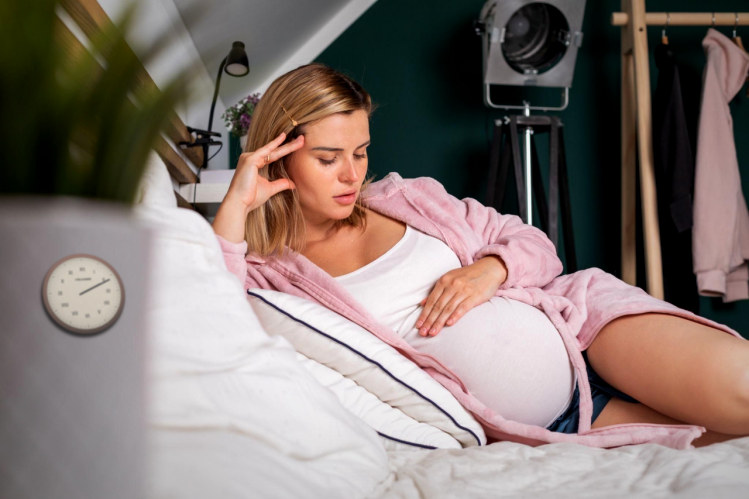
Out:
2.11
